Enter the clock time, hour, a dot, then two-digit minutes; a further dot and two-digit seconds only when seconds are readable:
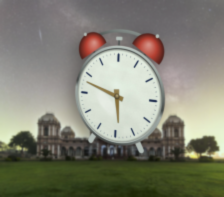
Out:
5.48
